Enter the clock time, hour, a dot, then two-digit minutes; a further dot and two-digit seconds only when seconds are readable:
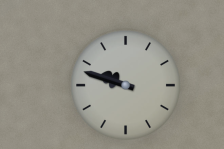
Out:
9.48
